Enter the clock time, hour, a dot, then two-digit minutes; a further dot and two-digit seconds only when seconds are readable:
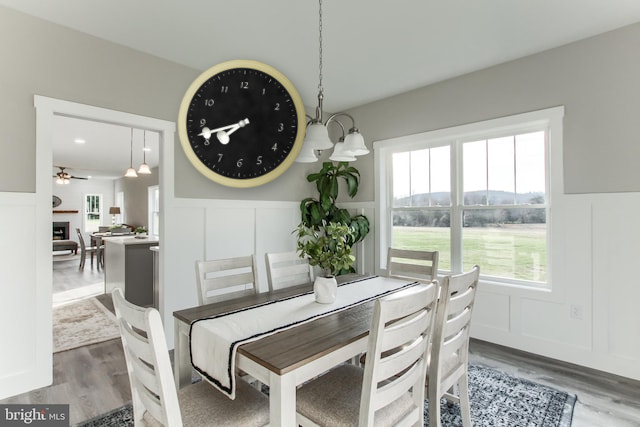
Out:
7.42
